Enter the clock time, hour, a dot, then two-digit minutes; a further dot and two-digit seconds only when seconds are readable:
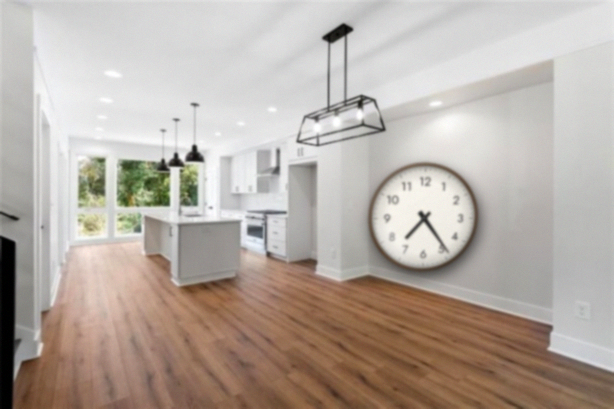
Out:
7.24
